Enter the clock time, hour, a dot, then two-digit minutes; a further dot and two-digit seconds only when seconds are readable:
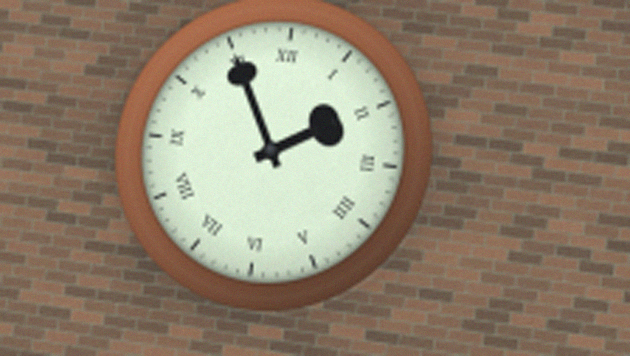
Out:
1.55
